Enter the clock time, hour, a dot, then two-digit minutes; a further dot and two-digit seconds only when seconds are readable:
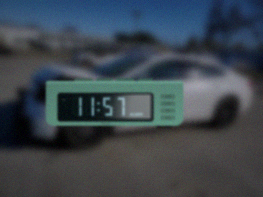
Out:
11.57
